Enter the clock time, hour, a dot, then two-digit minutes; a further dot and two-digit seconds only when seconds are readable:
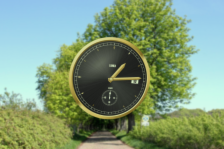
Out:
1.14
